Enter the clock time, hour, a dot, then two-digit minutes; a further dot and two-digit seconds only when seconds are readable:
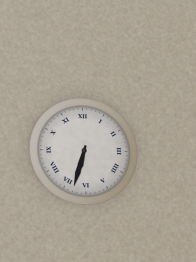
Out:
6.33
